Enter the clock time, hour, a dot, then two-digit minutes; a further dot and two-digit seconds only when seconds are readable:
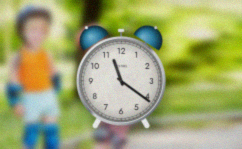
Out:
11.21
